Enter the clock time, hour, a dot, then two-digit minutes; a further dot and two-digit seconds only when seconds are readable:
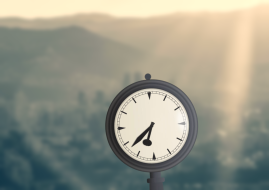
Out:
6.38
